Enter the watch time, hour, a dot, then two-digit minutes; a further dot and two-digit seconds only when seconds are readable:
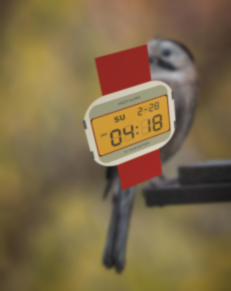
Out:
4.18
